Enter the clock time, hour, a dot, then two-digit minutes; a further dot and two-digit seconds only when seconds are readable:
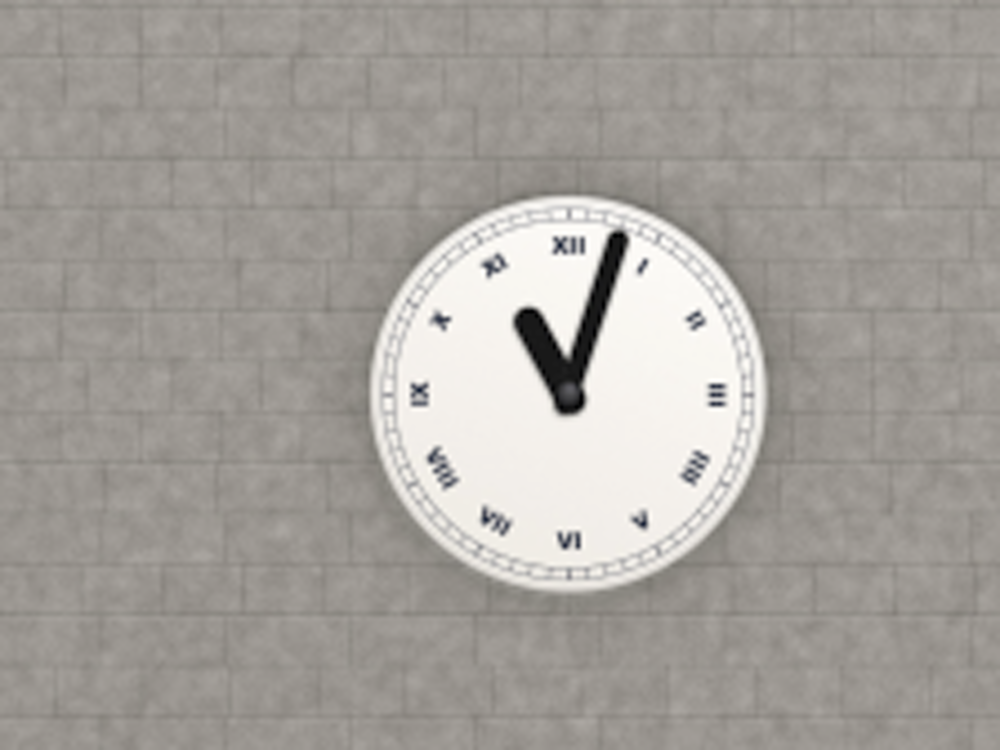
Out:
11.03
